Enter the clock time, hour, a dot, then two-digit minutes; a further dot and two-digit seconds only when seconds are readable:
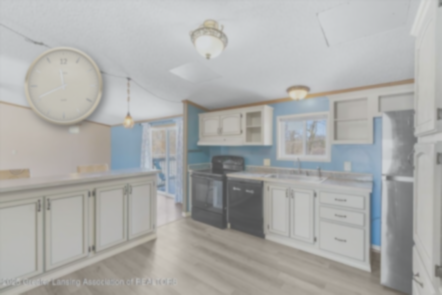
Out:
11.41
